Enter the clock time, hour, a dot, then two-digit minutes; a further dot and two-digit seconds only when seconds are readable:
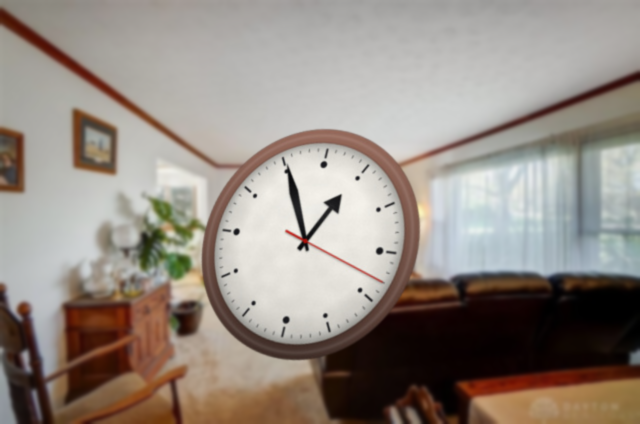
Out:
12.55.18
